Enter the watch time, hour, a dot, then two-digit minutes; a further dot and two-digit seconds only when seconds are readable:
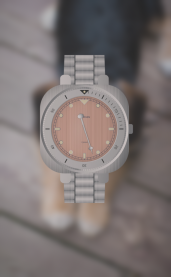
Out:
11.27
